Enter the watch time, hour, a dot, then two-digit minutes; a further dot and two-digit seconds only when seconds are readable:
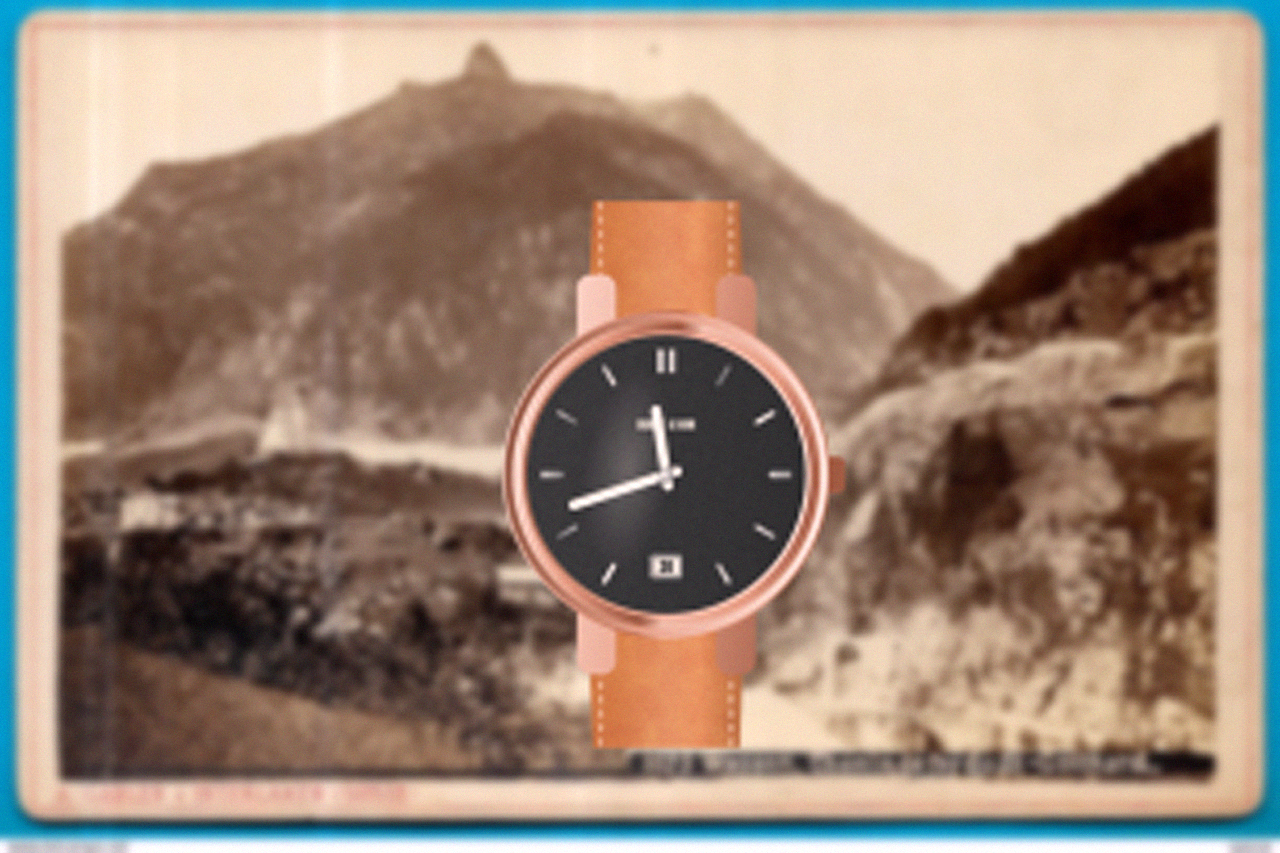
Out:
11.42
